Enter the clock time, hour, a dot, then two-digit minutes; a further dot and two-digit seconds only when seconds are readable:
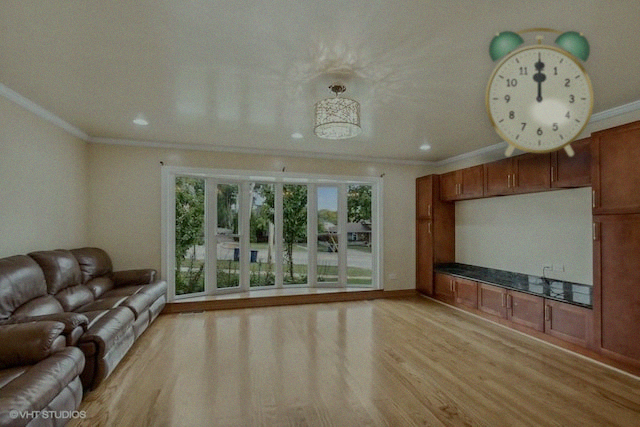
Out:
12.00
